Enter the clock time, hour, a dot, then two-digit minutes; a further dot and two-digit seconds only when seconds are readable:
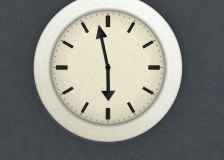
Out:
5.58
